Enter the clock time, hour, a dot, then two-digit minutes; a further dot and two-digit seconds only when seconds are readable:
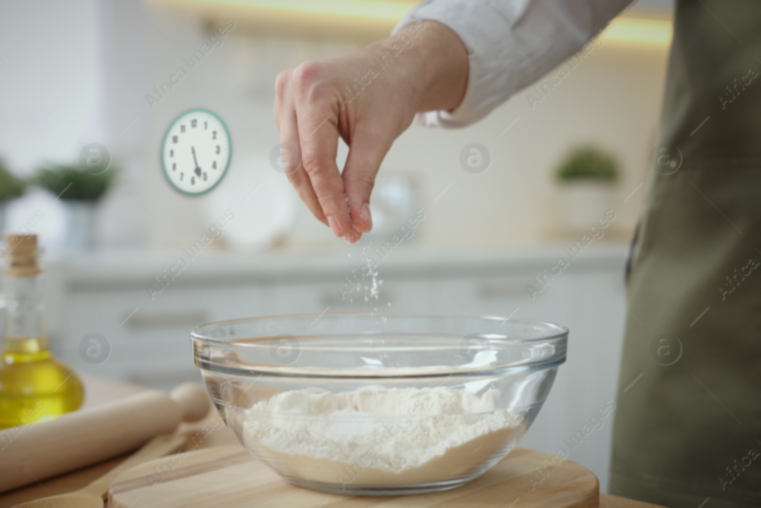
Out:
5.27
